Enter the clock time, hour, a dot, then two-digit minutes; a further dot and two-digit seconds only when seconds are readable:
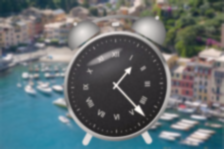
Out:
1.23
